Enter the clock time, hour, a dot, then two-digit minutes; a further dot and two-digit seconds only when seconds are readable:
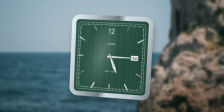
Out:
5.15
